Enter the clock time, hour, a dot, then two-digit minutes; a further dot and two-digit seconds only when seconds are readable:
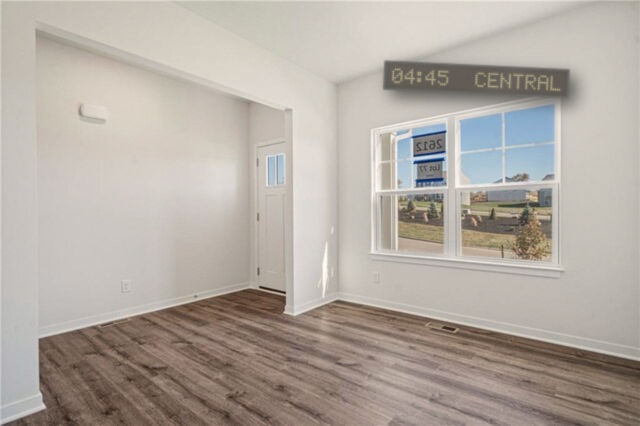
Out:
4.45
